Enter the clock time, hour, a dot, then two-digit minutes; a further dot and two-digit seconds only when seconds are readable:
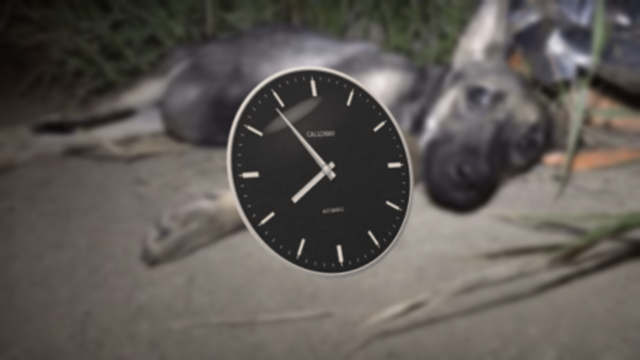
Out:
7.54
